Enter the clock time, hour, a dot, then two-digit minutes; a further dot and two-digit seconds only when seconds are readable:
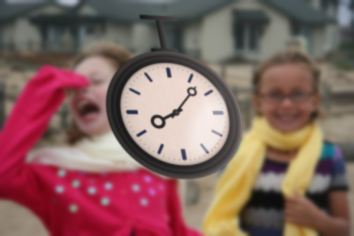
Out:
8.07
